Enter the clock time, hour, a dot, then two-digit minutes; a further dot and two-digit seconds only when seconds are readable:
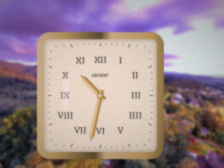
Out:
10.32
